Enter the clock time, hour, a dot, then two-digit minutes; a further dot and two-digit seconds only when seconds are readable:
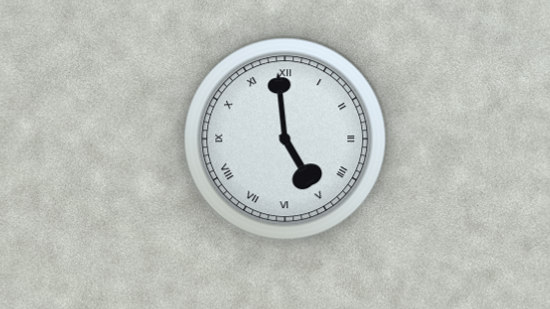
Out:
4.59
